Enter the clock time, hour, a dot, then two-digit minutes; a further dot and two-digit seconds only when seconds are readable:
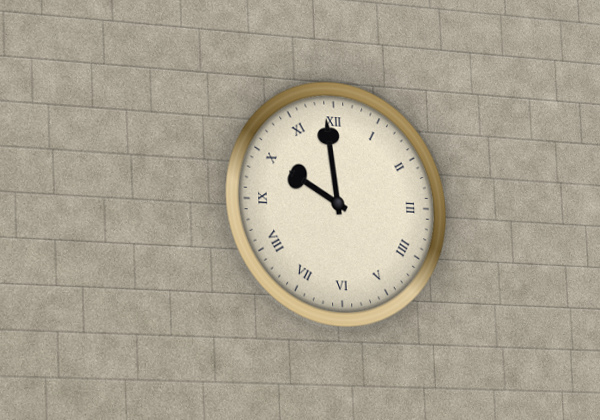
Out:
9.59
